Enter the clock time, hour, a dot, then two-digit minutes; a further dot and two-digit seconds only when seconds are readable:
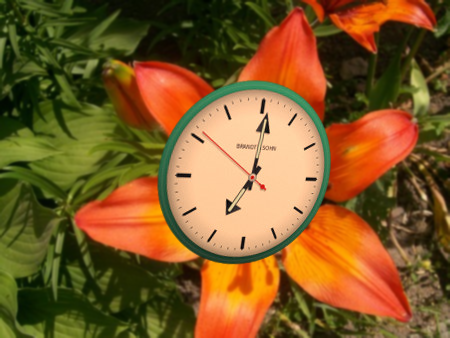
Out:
7.00.51
